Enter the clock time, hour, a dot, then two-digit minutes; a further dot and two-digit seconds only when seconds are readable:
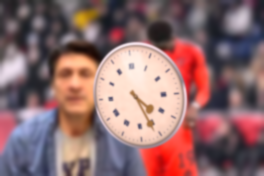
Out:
4.26
